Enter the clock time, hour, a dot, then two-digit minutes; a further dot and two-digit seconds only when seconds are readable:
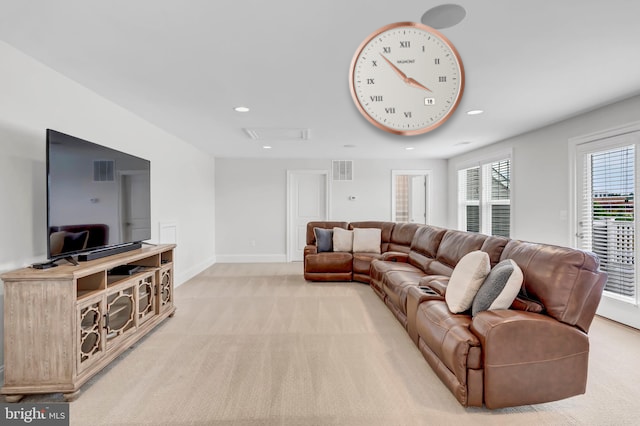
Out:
3.53
